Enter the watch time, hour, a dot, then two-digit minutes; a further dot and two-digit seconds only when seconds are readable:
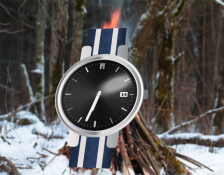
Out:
6.33
